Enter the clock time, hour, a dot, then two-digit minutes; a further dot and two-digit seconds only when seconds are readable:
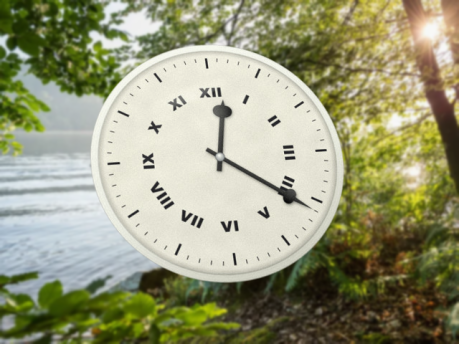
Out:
12.21
